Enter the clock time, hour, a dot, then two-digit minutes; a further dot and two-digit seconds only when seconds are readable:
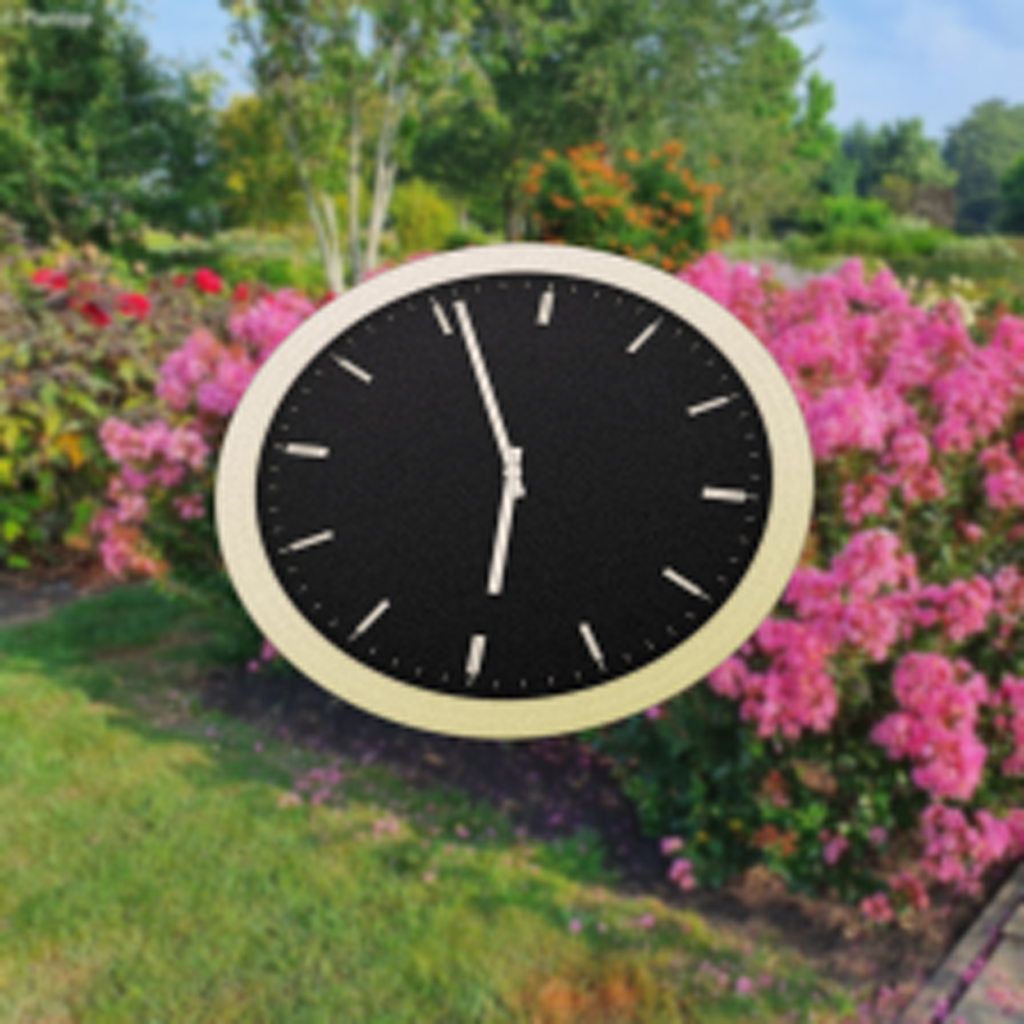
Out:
5.56
